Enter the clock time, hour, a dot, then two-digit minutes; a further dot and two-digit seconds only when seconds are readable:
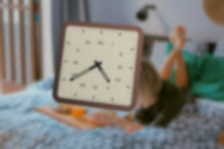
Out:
4.39
